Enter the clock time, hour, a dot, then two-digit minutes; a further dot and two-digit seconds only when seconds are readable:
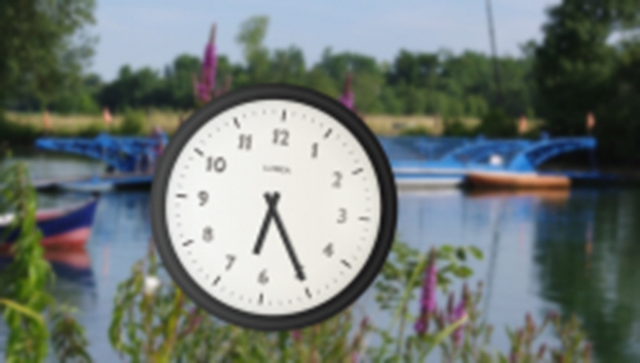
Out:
6.25
